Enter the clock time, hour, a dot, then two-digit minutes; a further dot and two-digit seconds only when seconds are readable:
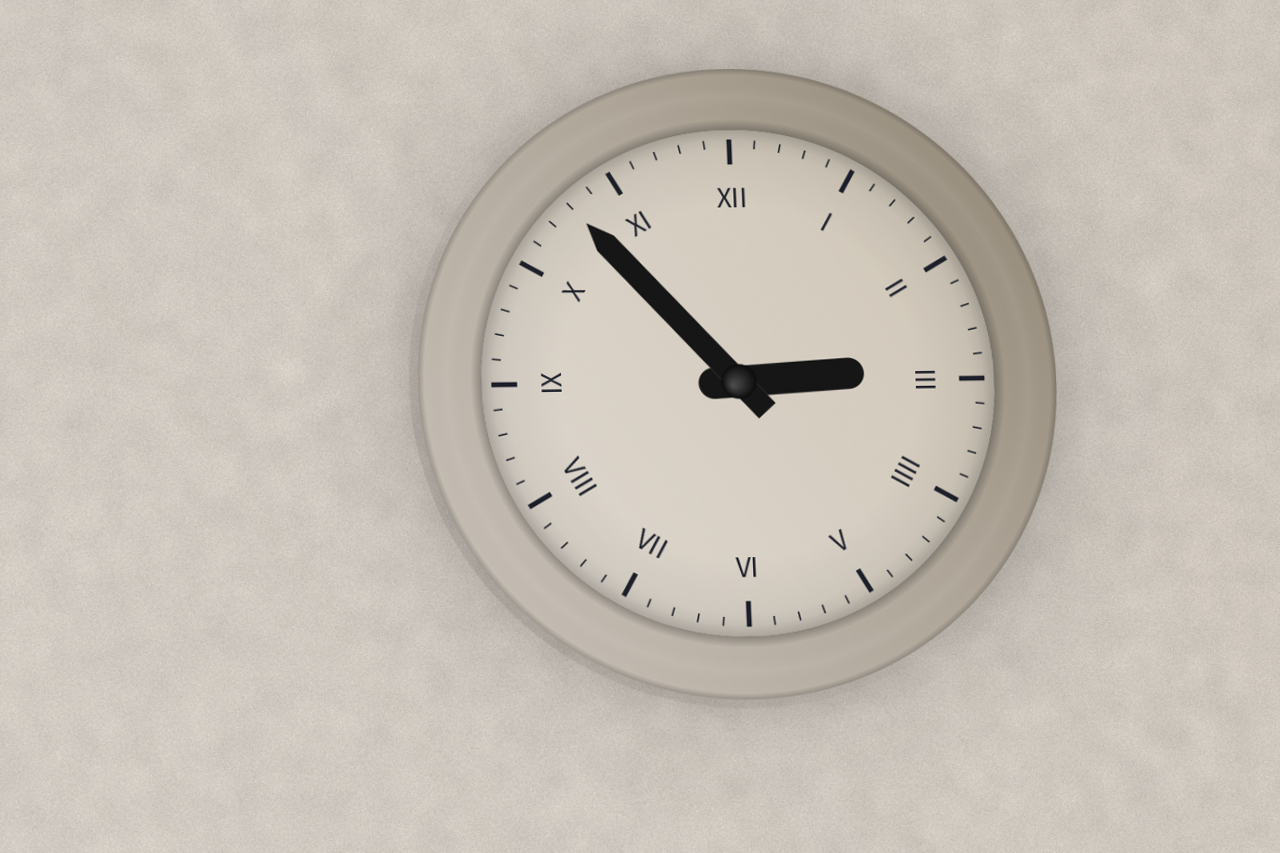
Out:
2.53
